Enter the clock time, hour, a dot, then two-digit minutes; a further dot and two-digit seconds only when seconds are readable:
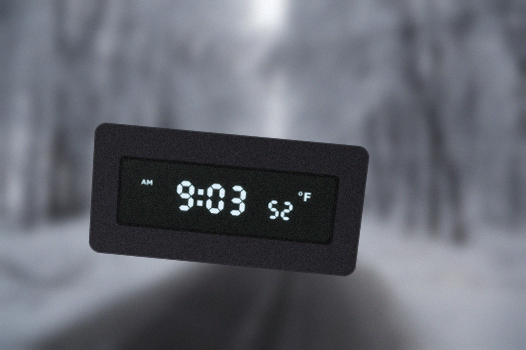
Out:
9.03
